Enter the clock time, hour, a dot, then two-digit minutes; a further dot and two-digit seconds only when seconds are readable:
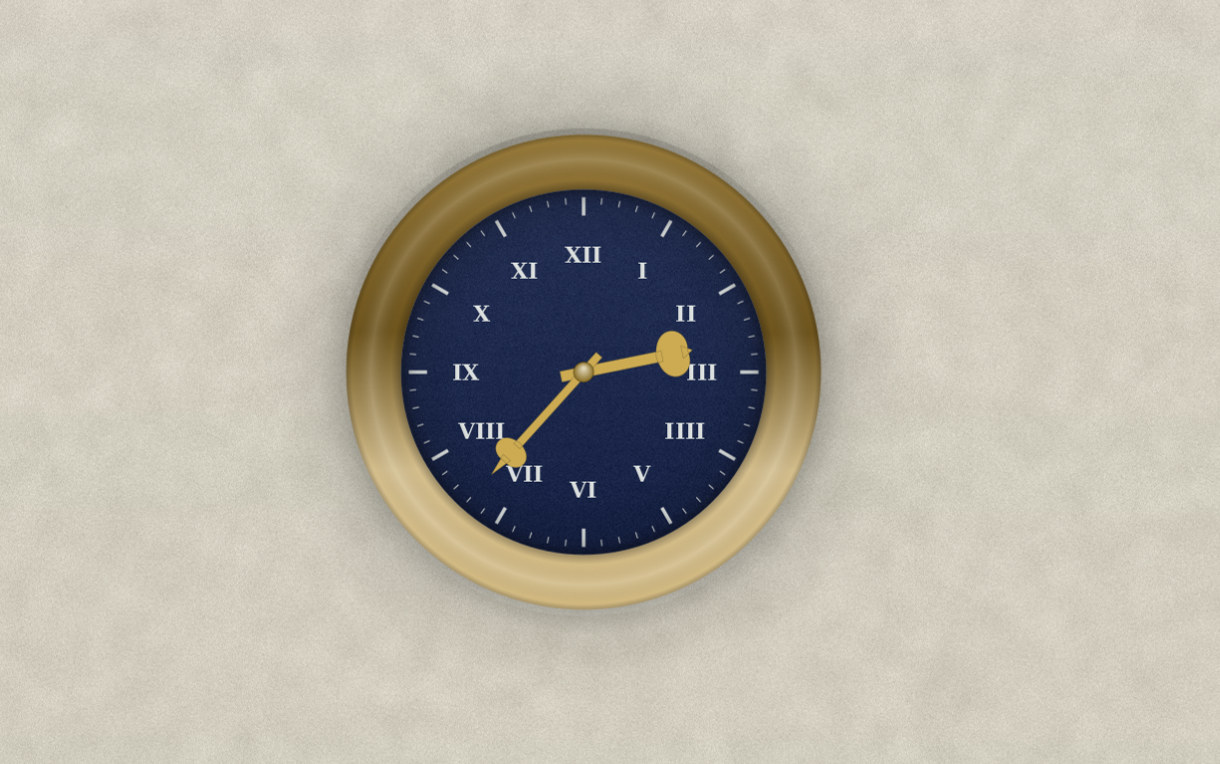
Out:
2.37
